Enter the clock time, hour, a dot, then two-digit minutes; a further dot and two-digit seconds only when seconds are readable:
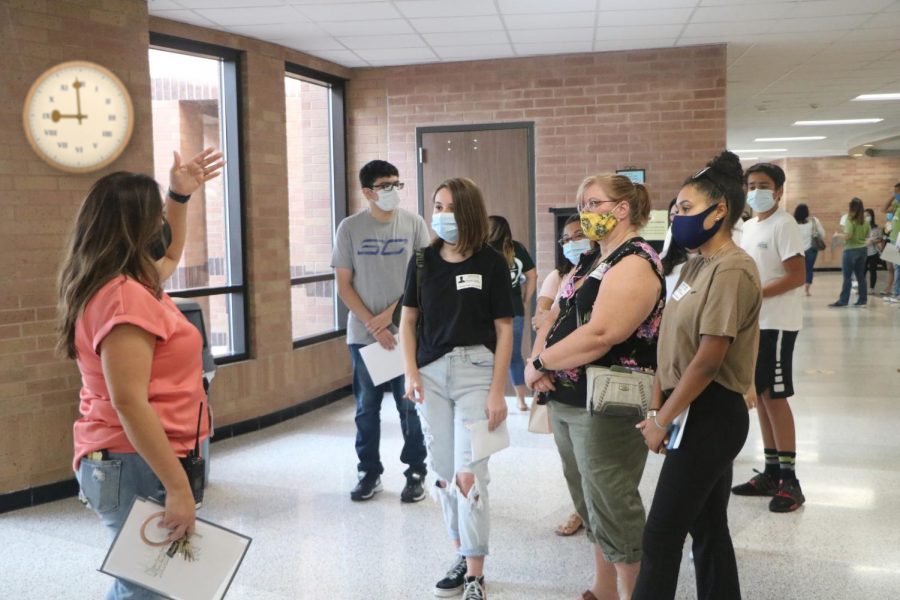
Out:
8.59
